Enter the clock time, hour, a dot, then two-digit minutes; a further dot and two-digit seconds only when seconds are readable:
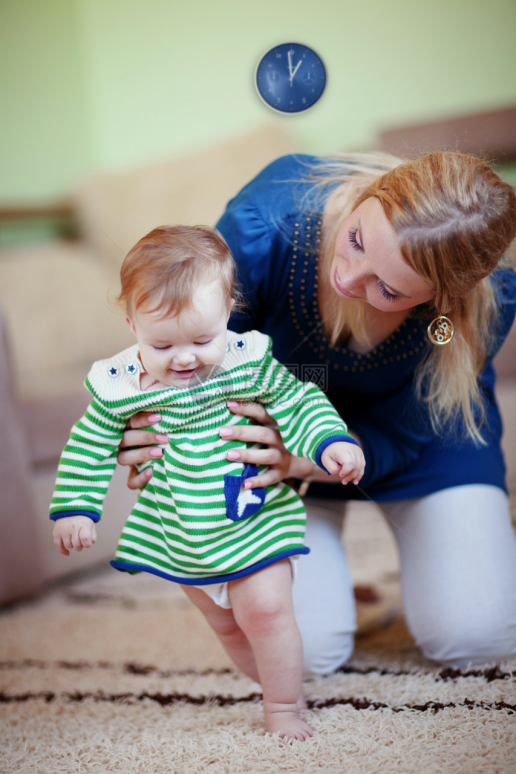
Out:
12.59
